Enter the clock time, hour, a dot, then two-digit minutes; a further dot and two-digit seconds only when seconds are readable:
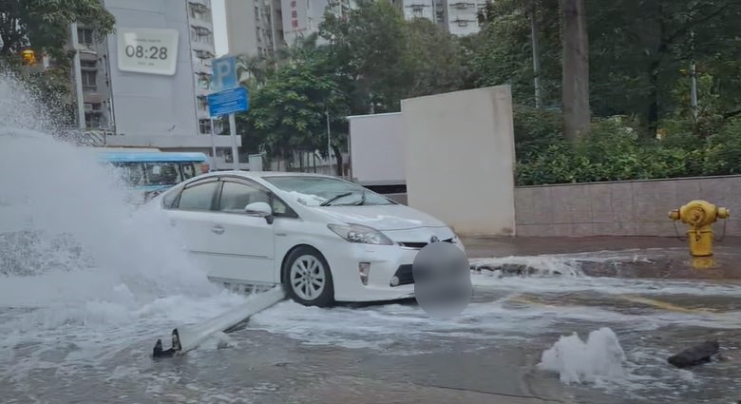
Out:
8.28
